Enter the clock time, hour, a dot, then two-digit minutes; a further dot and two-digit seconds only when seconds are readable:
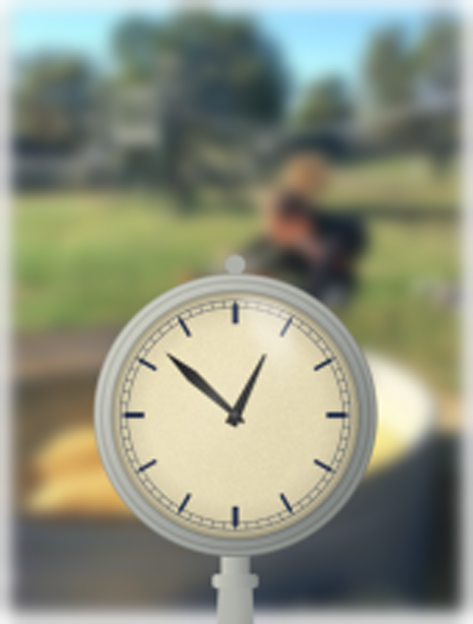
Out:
12.52
